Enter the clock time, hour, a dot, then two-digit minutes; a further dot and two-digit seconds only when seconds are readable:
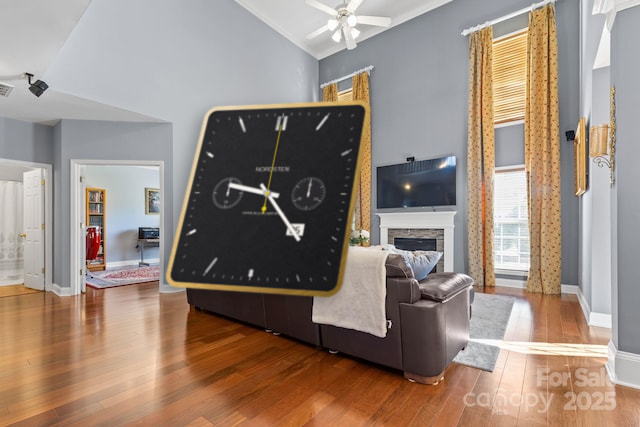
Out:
9.23
